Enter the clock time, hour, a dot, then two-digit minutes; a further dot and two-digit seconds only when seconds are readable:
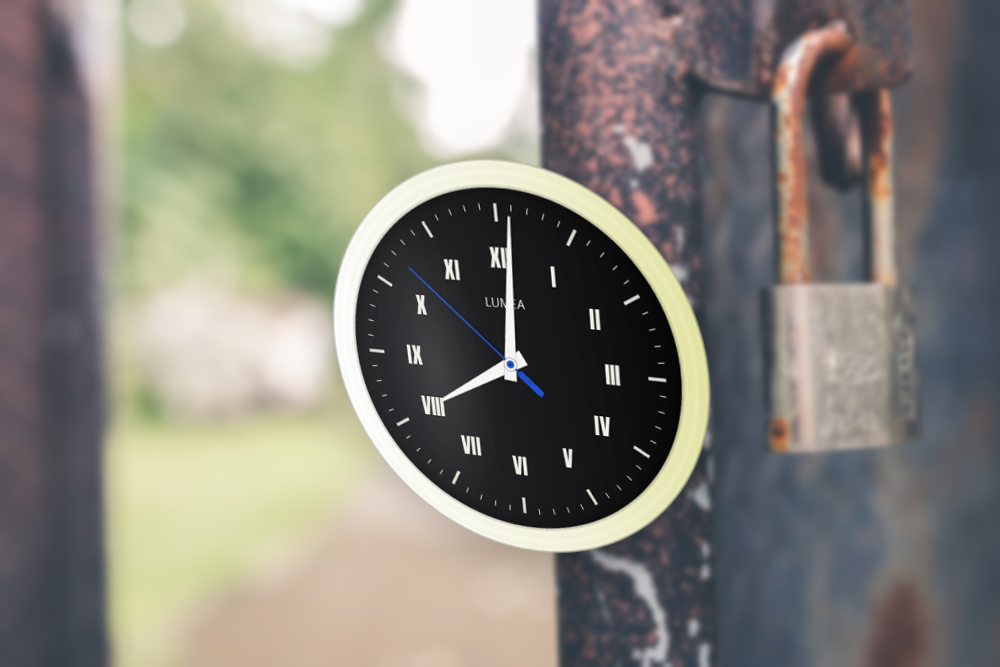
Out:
8.00.52
